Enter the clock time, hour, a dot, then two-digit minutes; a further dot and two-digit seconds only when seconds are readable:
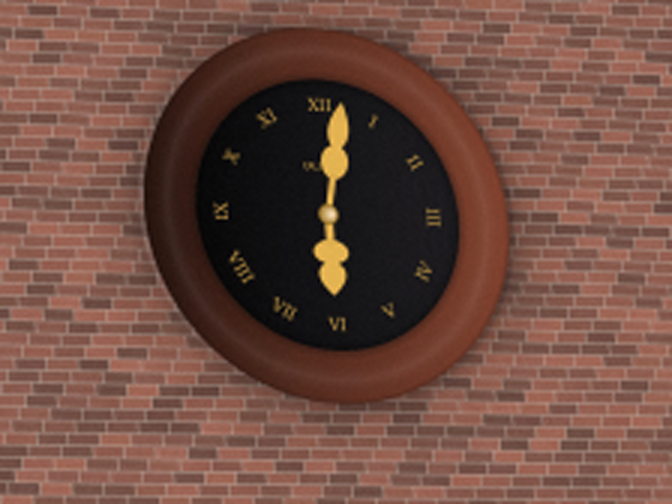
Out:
6.02
